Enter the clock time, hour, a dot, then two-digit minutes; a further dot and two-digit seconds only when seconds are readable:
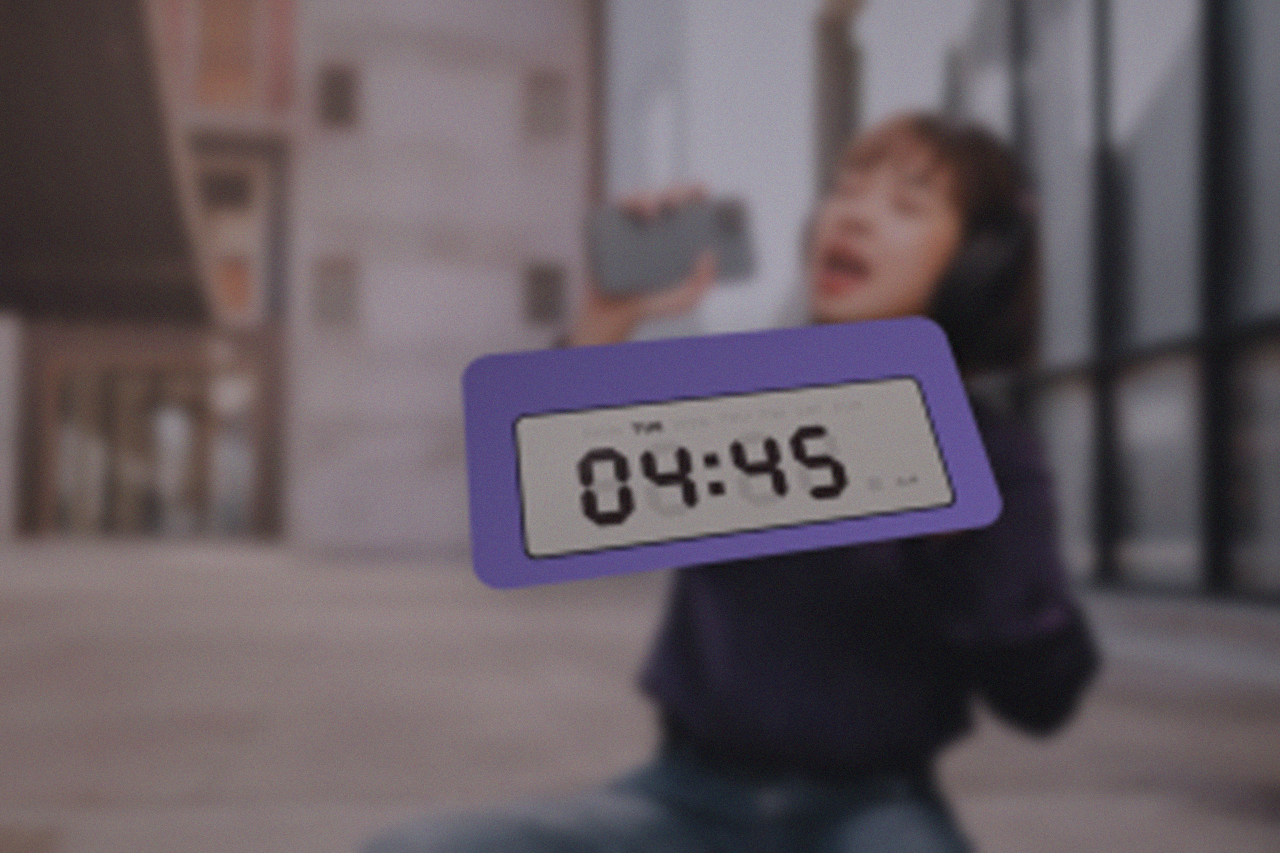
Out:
4.45
